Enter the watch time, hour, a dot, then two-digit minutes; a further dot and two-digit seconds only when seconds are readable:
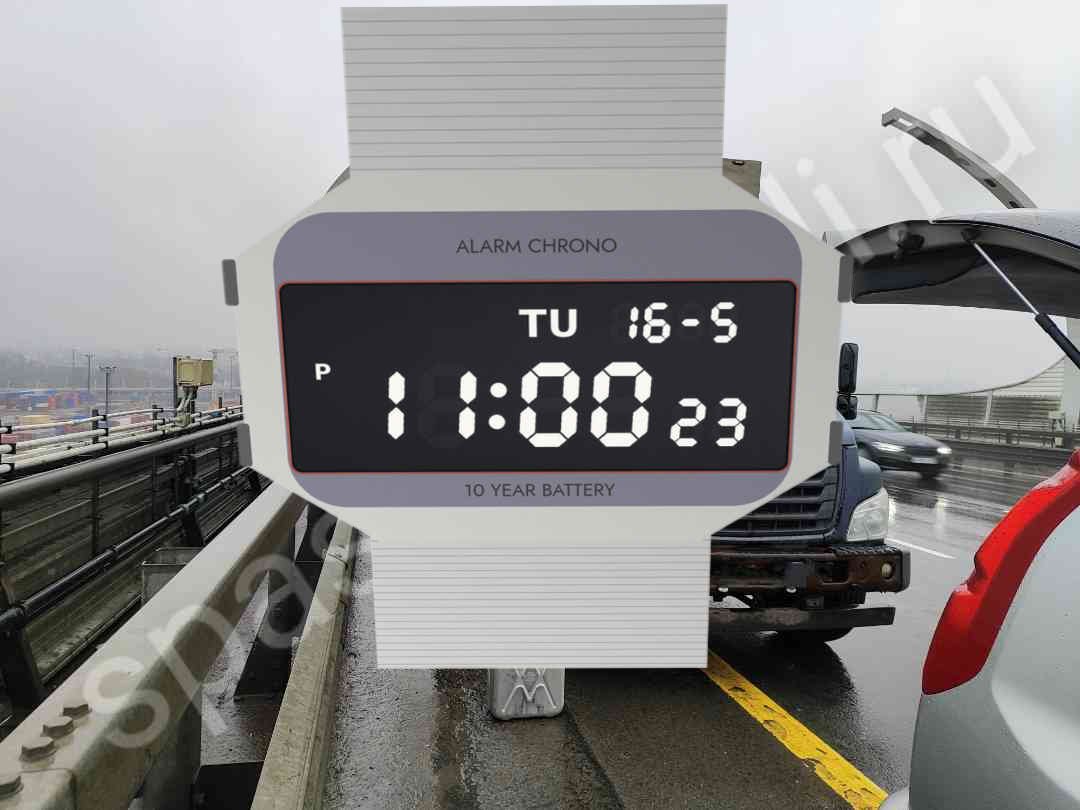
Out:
11.00.23
